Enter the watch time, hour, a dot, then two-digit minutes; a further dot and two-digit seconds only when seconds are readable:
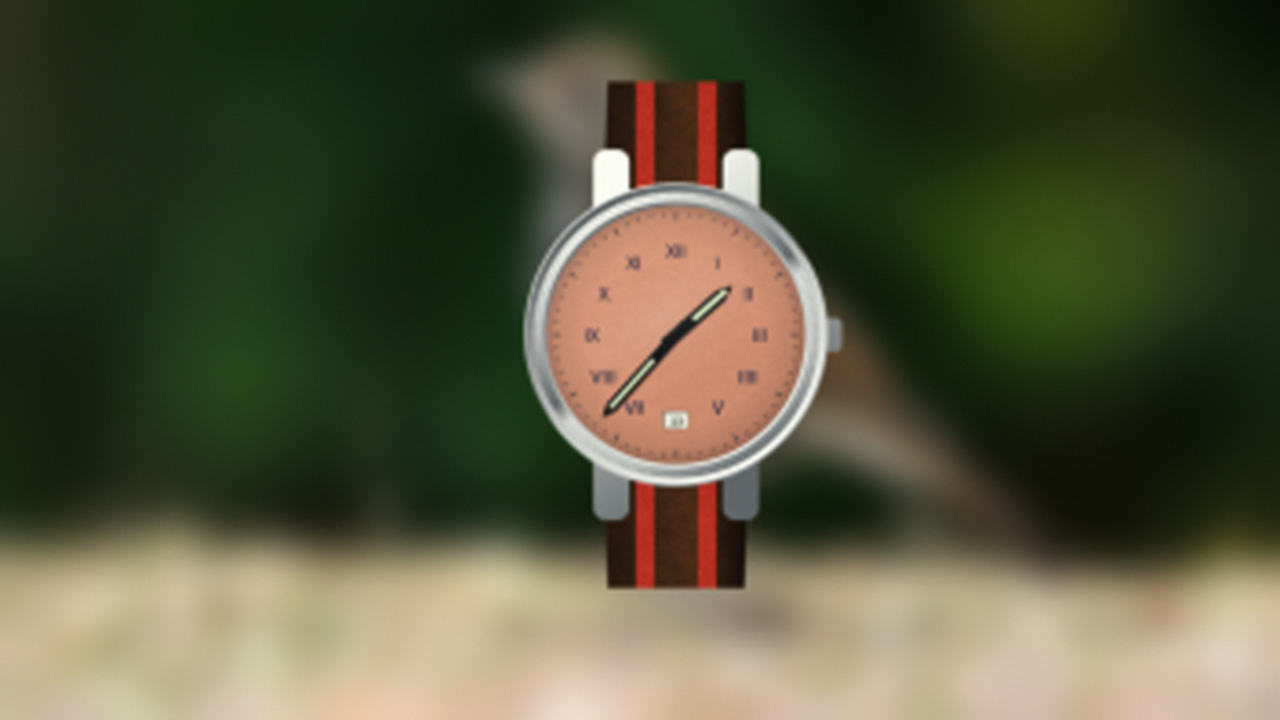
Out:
1.37
